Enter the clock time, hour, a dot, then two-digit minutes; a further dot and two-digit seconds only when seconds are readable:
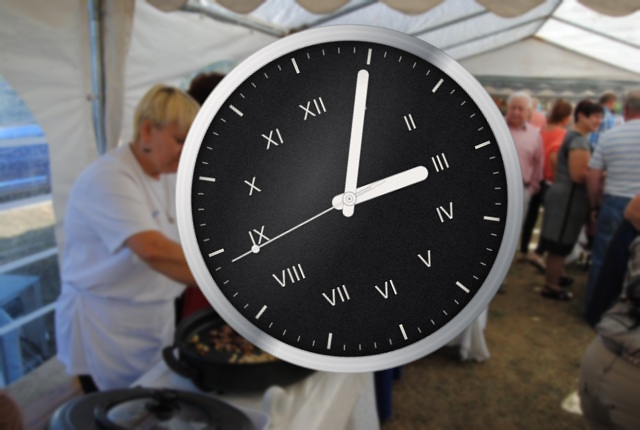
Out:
3.04.44
